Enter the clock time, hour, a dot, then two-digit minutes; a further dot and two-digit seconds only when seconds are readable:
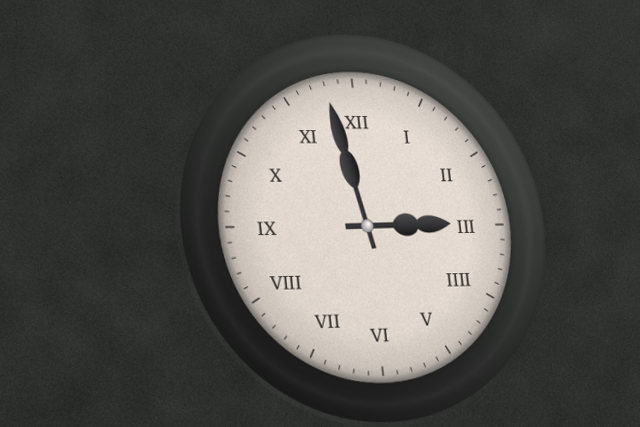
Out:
2.58
